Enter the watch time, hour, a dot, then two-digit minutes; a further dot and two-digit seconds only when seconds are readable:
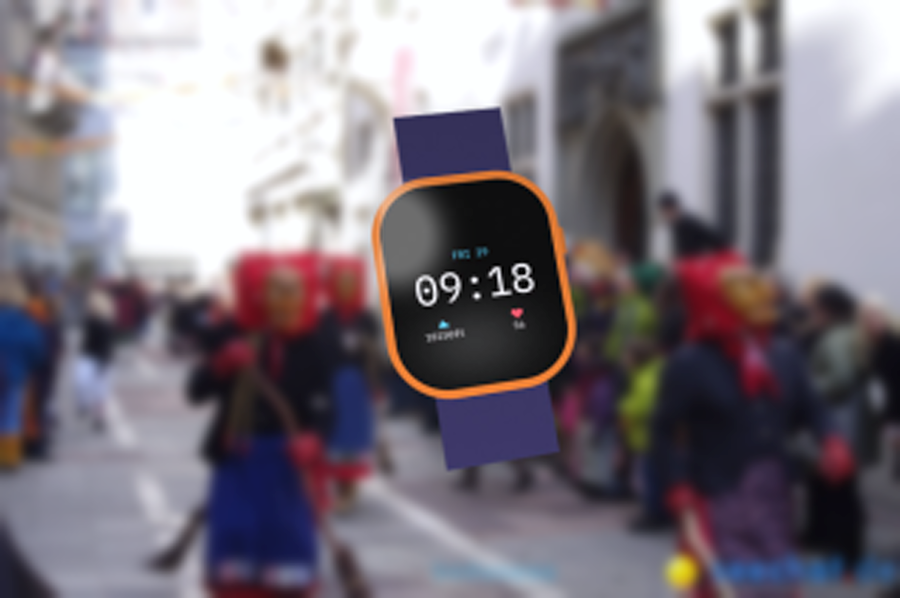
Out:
9.18
